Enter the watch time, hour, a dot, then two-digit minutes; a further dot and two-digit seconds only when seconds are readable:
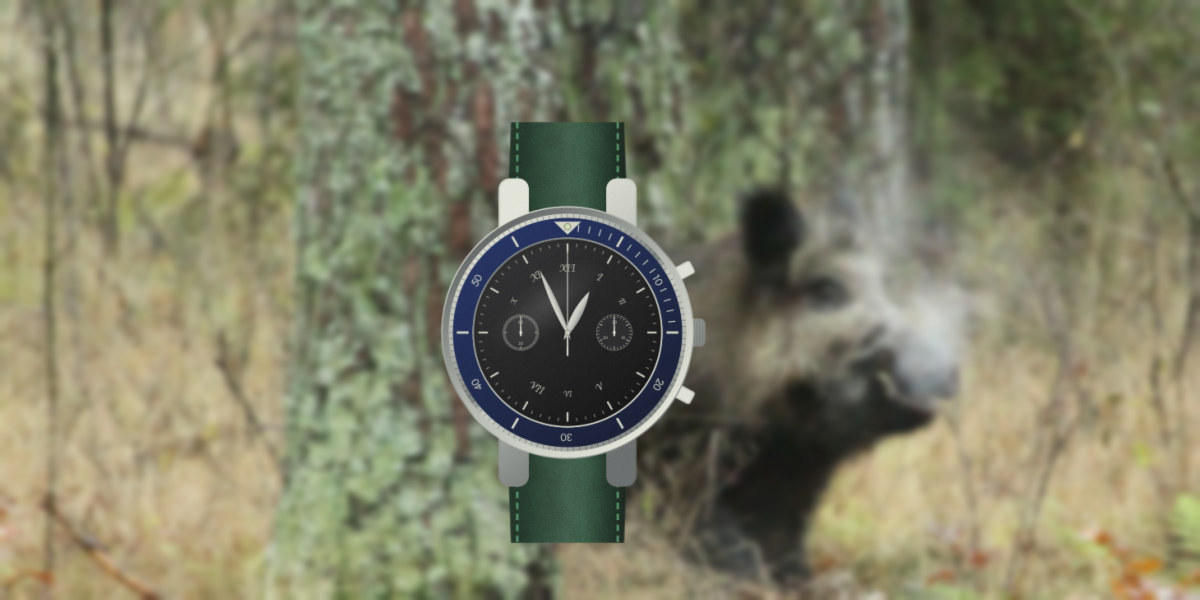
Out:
12.56
